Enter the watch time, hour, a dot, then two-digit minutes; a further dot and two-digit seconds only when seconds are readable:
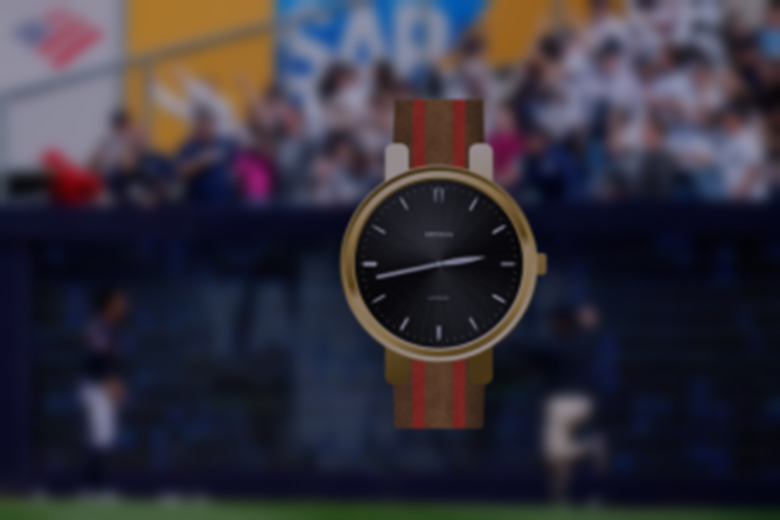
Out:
2.43
